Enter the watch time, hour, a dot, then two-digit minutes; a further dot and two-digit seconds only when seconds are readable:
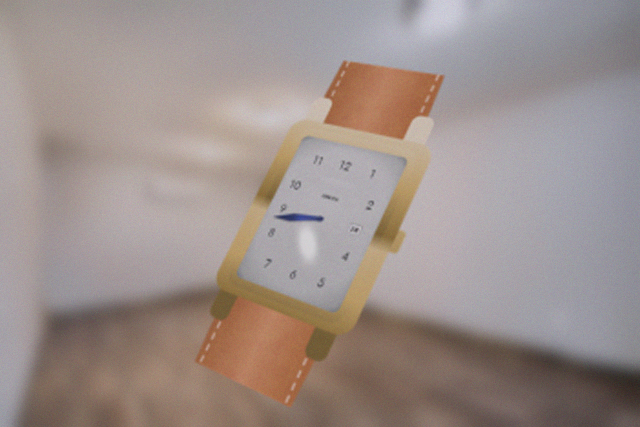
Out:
8.43
